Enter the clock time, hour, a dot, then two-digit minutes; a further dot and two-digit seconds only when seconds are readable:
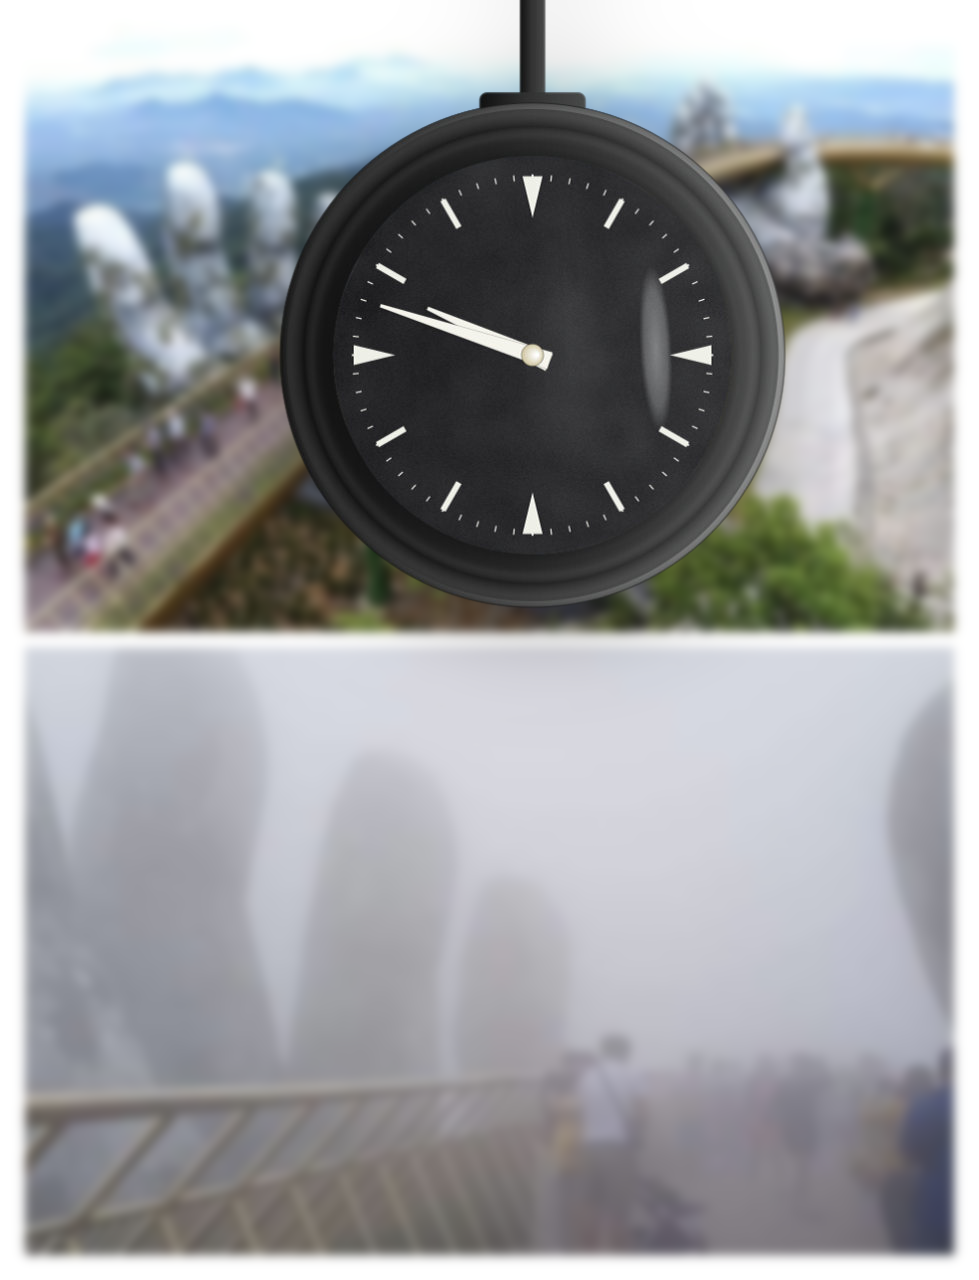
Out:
9.48
